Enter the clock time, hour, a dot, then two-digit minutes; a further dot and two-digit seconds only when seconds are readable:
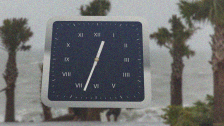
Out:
12.33
